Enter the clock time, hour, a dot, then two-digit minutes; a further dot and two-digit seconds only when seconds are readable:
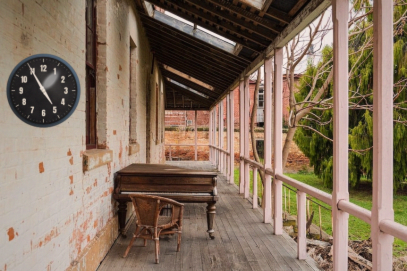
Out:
4.55
